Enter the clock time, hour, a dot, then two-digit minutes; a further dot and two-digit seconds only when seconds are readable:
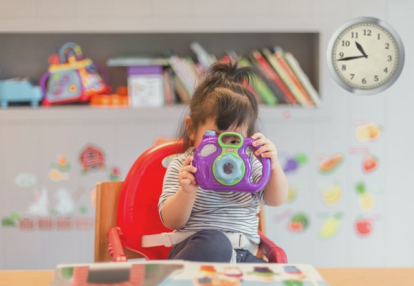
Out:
10.43
